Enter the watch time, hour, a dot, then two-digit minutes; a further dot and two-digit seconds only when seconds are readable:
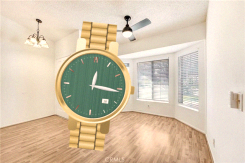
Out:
12.16
